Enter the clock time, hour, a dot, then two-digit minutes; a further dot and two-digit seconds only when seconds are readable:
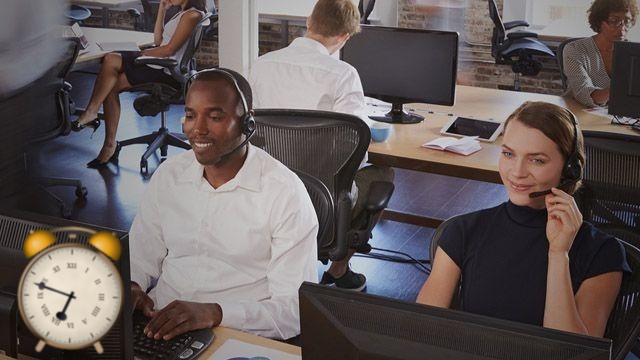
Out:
6.48
